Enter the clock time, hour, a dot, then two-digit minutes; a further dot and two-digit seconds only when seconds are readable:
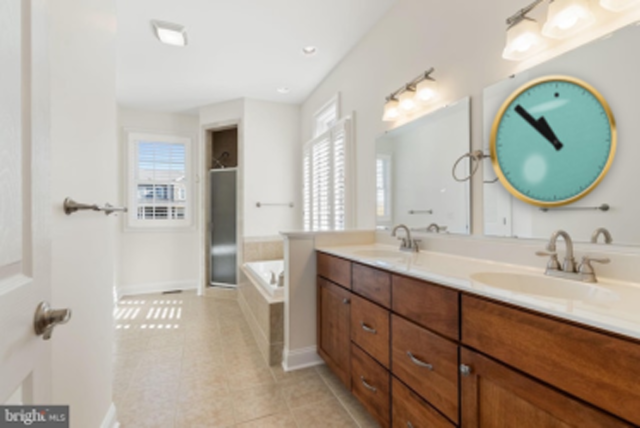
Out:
10.52
